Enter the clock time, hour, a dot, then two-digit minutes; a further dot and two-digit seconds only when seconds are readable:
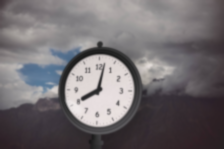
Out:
8.02
